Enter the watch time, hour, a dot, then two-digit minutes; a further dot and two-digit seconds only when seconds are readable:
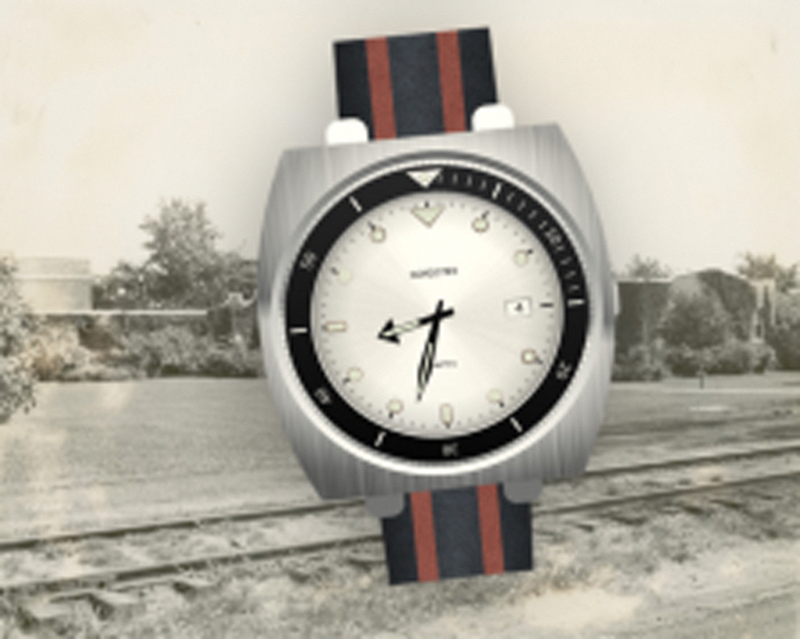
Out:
8.33
